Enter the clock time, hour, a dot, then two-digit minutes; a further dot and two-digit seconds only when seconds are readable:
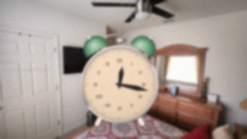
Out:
12.17
